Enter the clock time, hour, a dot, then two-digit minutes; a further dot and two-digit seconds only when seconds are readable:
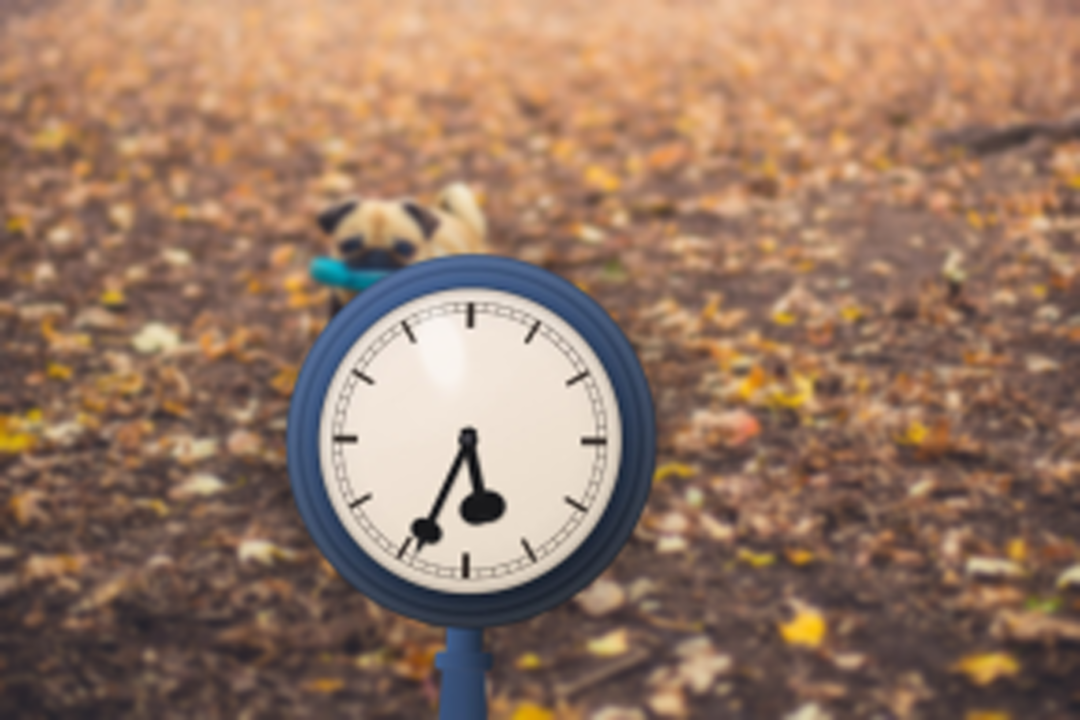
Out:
5.34
